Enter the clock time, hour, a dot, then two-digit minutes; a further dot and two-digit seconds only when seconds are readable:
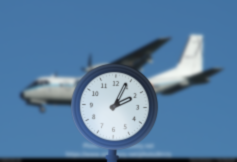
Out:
2.04
